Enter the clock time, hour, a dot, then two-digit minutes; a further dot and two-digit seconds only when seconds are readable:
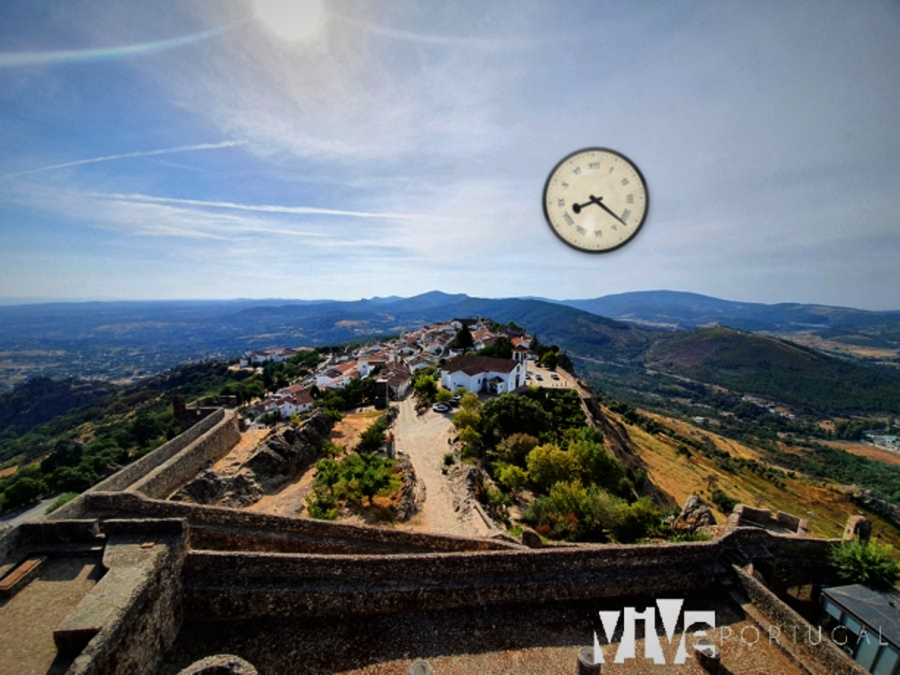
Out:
8.22
